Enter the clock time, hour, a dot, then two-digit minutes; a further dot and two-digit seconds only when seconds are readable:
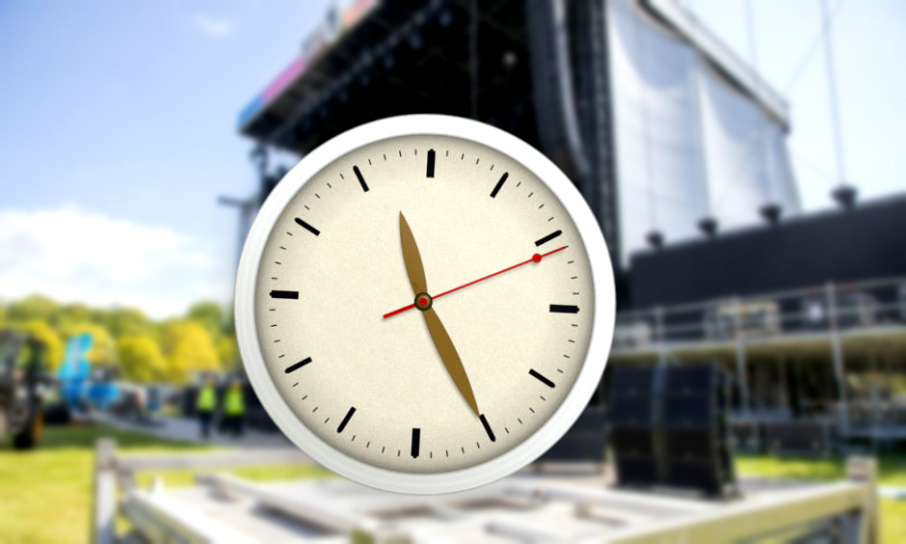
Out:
11.25.11
